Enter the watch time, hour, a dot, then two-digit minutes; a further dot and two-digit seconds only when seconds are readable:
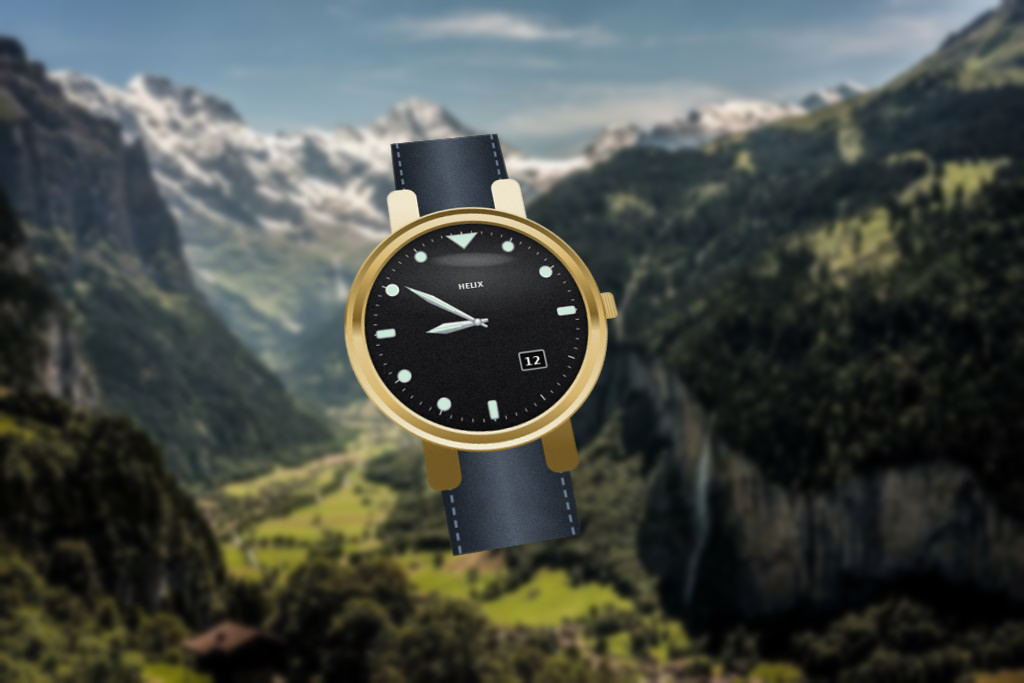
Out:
8.51
